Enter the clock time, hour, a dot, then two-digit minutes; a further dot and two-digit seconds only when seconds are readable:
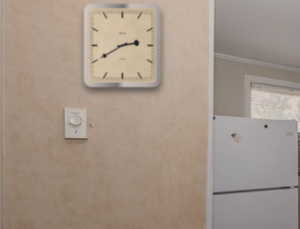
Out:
2.40
